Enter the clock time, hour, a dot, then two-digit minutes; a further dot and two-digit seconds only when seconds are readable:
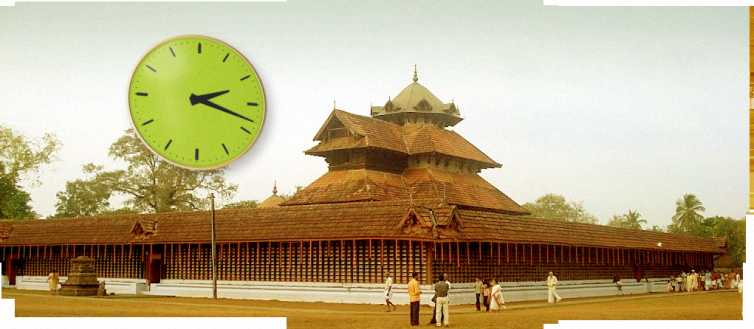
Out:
2.18
